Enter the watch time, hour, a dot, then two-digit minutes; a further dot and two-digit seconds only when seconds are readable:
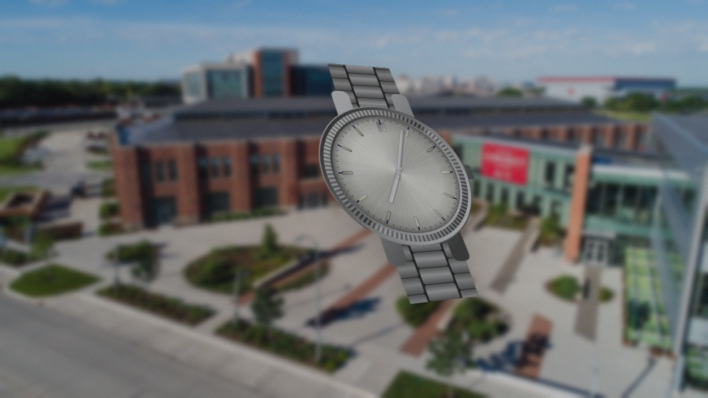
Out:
7.04
